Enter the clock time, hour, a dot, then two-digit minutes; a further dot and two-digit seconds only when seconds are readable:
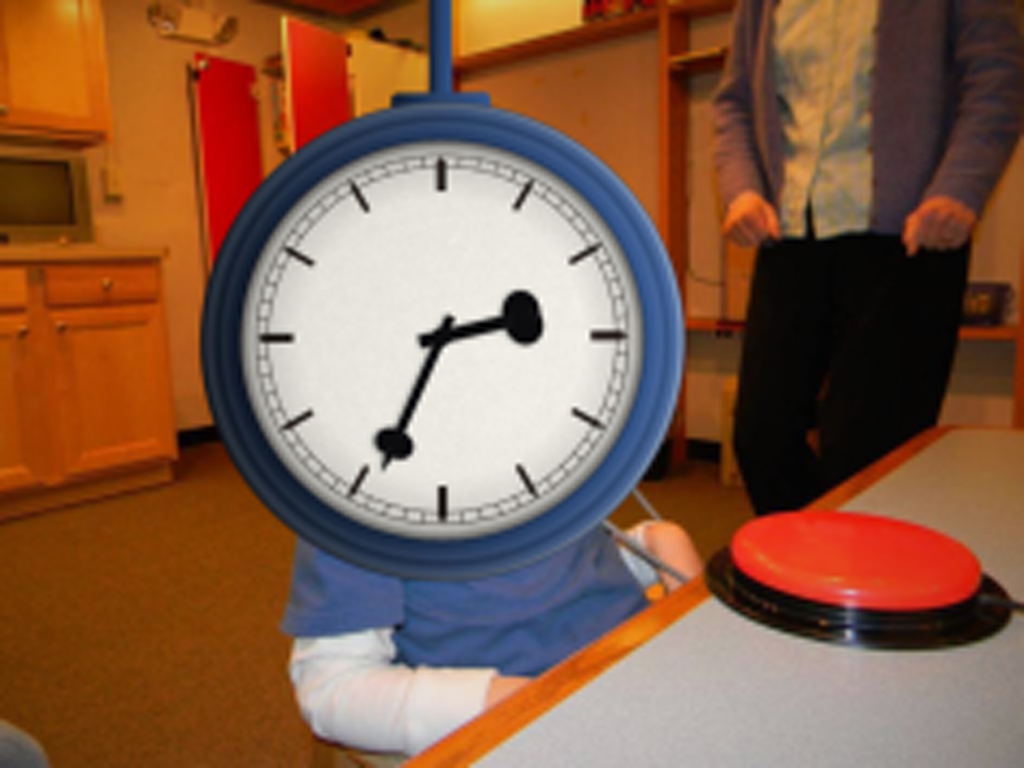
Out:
2.34
